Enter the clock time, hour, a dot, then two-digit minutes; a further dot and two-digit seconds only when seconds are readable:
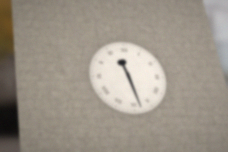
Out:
11.28
